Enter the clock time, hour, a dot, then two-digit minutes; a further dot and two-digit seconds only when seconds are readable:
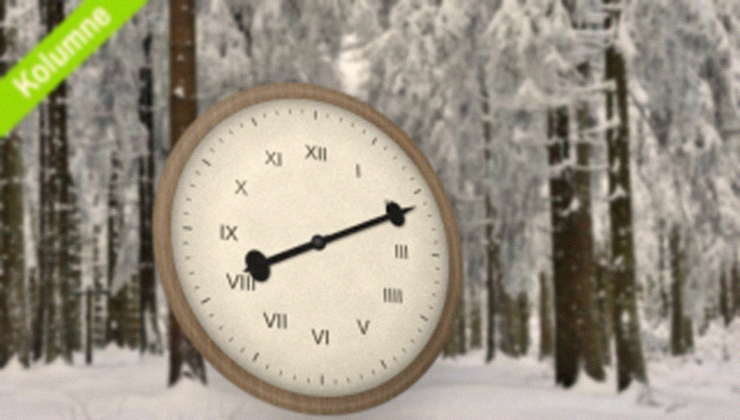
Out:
8.11
